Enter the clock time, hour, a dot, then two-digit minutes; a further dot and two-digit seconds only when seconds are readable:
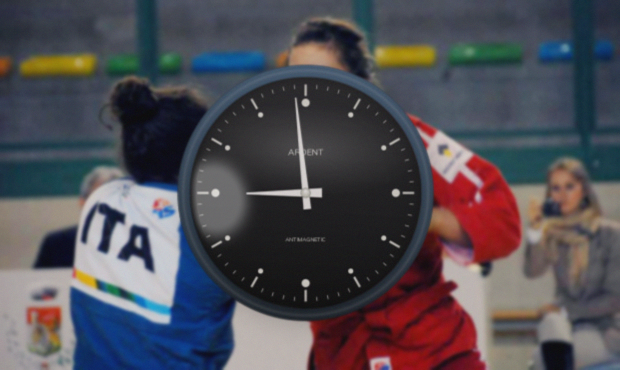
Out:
8.59
